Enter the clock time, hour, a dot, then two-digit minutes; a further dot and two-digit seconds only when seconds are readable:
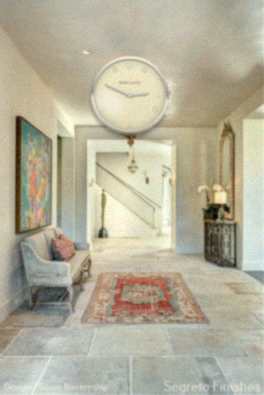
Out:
2.49
